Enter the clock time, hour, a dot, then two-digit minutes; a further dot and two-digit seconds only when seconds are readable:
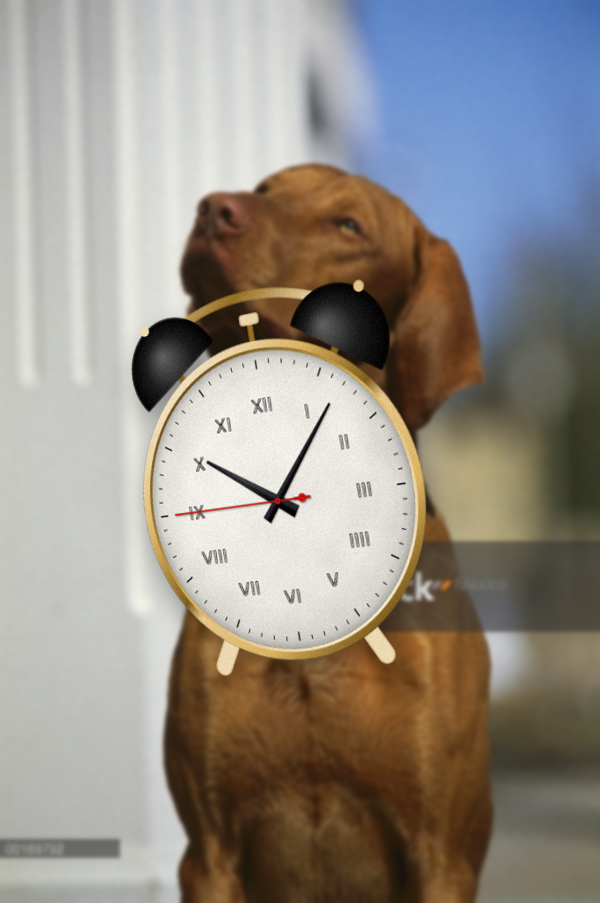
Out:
10.06.45
